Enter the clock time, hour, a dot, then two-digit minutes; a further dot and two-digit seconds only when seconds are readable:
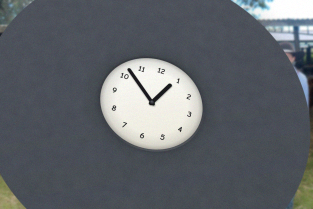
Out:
12.52
